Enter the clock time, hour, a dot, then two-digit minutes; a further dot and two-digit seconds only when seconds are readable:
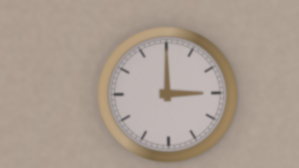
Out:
3.00
